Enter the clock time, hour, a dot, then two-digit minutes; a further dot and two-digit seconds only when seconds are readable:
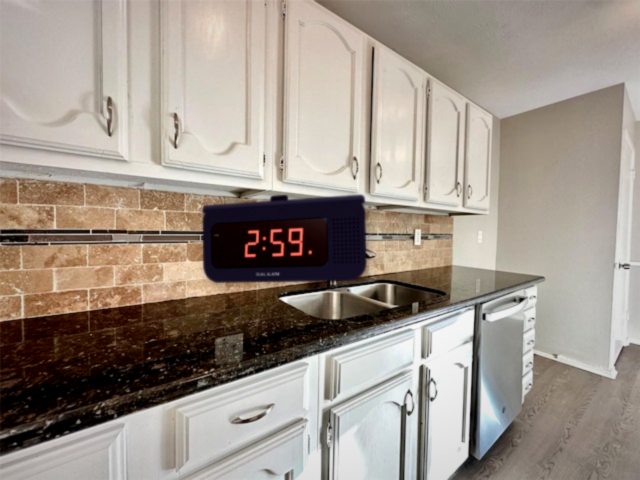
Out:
2.59
